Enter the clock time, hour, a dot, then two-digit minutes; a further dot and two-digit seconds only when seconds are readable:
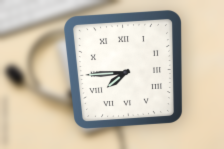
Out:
7.45
